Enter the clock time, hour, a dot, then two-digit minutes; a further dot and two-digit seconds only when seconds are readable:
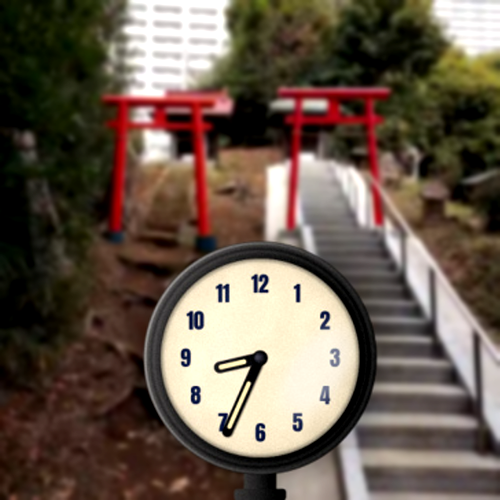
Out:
8.34
